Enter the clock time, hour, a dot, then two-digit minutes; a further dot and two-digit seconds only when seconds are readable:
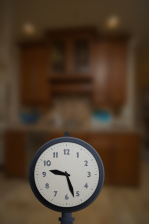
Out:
9.27
